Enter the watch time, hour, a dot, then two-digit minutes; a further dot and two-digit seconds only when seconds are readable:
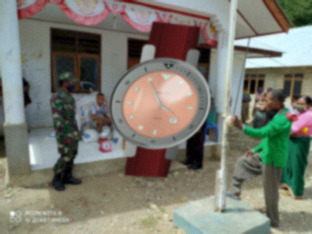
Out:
3.55
